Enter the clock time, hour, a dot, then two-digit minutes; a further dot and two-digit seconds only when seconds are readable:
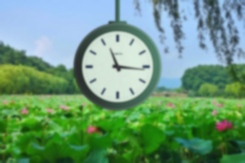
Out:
11.16
